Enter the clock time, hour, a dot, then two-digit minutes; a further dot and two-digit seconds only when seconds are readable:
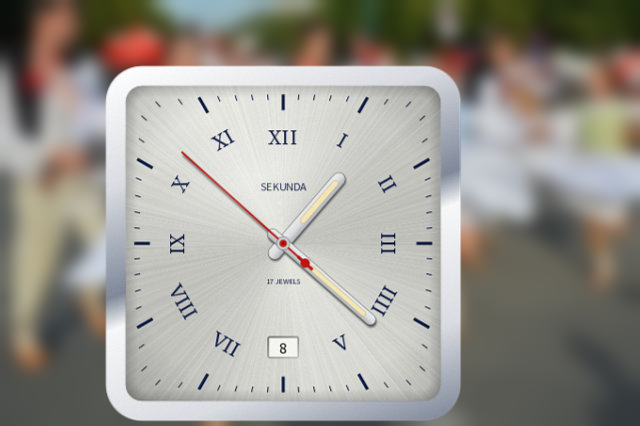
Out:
1.21.52
